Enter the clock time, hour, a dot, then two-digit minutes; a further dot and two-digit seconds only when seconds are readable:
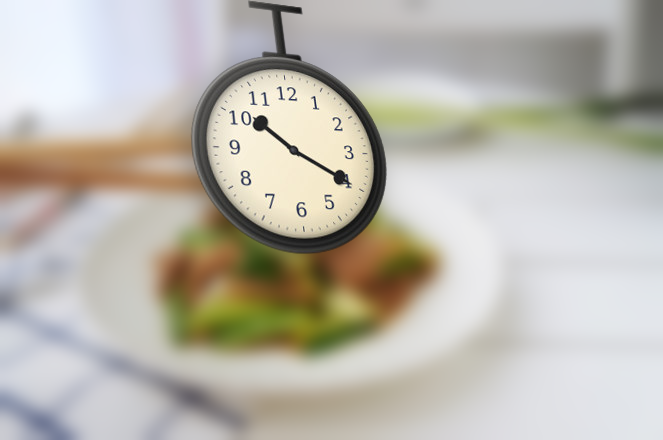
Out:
10.20
